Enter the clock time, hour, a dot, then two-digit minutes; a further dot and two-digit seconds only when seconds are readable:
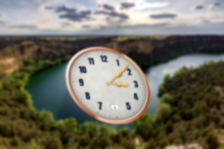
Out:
3.08
